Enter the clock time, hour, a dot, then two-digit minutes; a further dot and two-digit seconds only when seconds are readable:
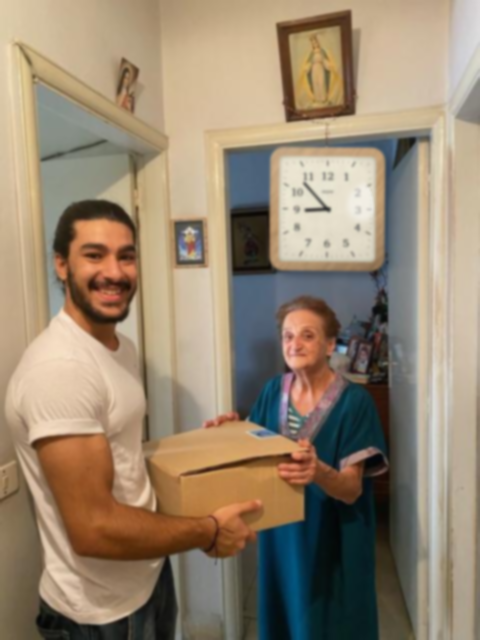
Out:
8.53
